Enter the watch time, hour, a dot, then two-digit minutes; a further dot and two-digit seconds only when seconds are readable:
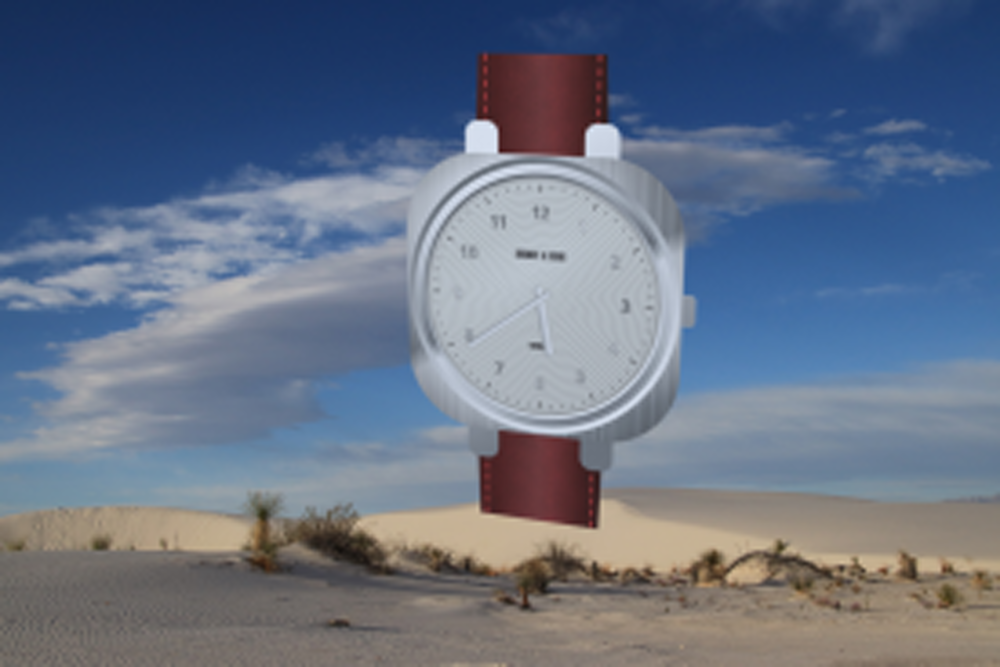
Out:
5.39
